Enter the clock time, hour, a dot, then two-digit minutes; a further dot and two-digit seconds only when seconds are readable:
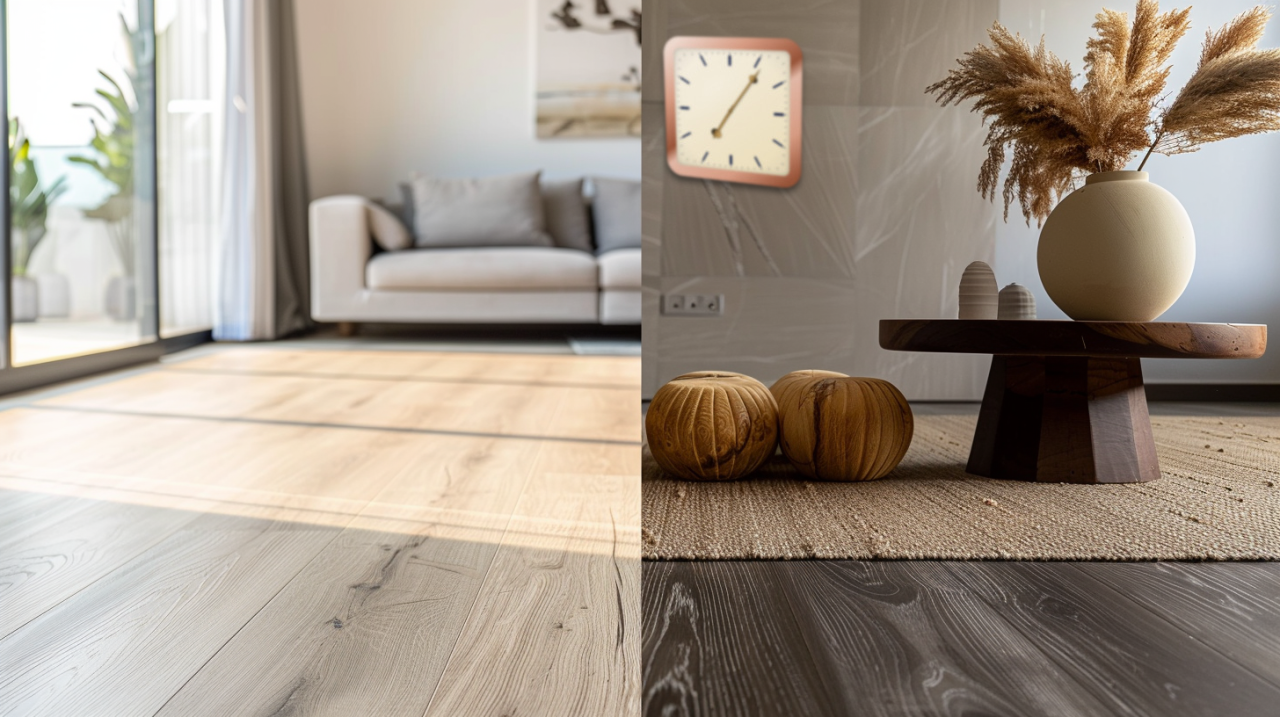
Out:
7.06
